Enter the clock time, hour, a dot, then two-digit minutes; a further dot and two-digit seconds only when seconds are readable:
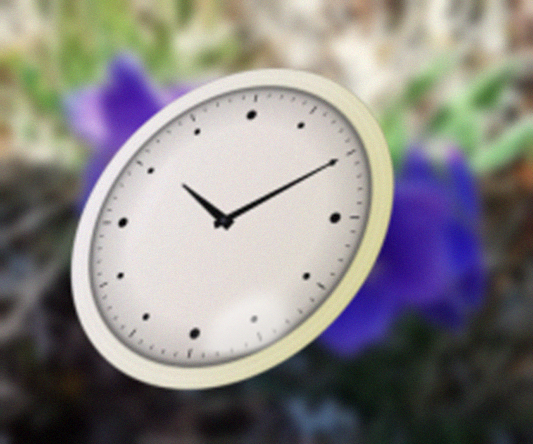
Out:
10.10
